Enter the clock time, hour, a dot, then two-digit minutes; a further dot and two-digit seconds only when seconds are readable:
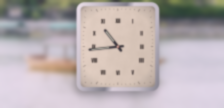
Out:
10.44
